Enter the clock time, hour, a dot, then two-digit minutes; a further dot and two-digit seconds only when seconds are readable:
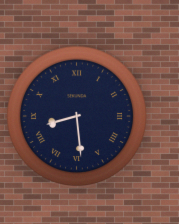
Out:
8.29
